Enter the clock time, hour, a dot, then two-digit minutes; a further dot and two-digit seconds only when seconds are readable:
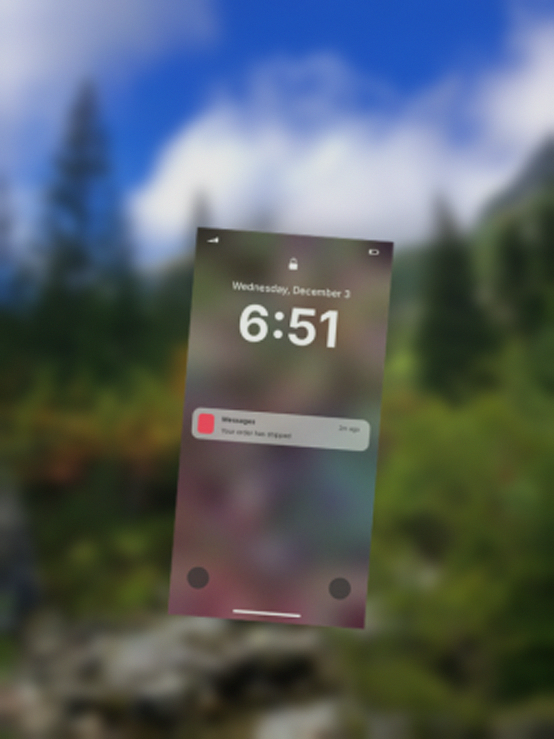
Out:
6.51
